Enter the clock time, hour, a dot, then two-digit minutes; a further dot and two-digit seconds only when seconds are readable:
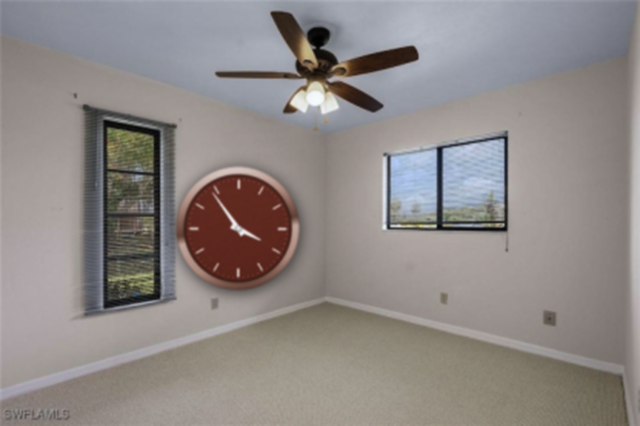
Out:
3.54
